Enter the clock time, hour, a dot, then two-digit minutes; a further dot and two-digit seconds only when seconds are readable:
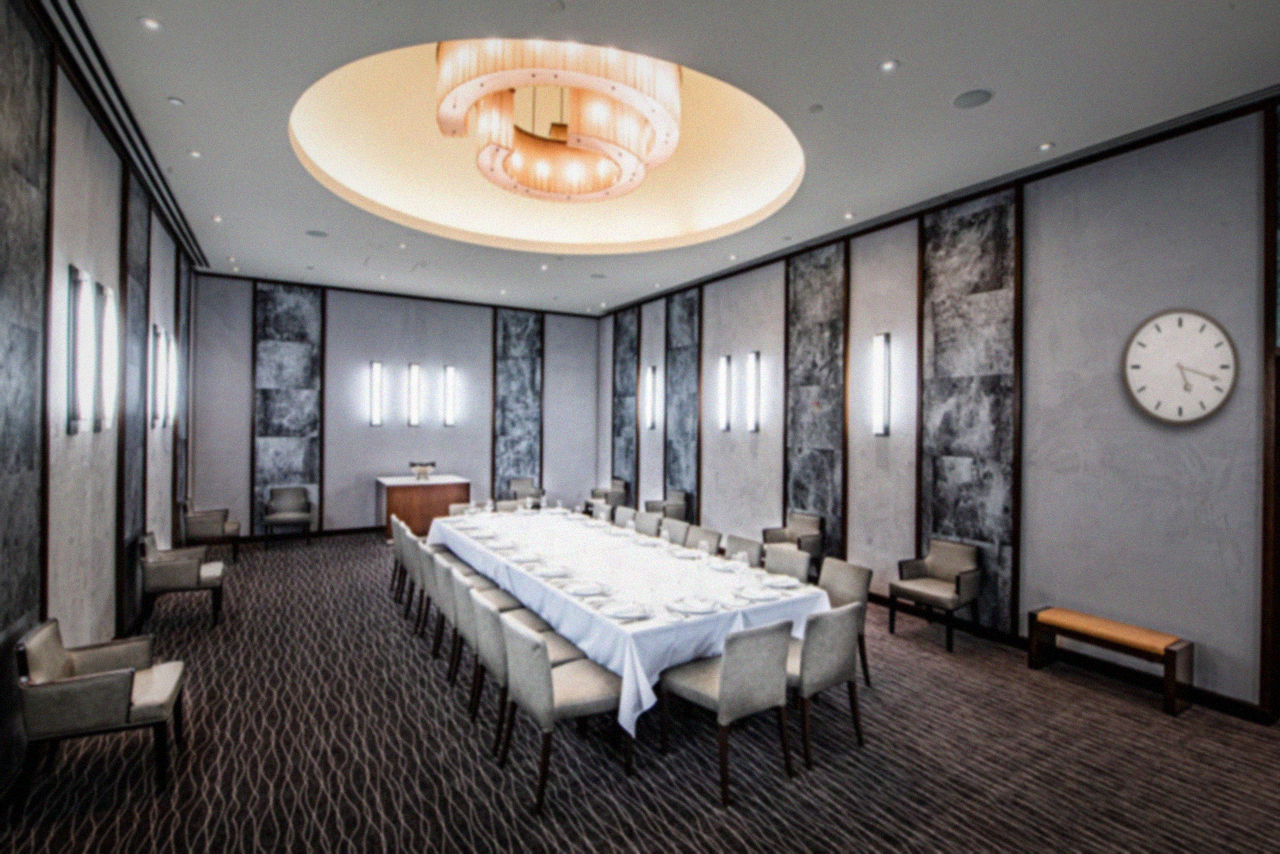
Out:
5.18
